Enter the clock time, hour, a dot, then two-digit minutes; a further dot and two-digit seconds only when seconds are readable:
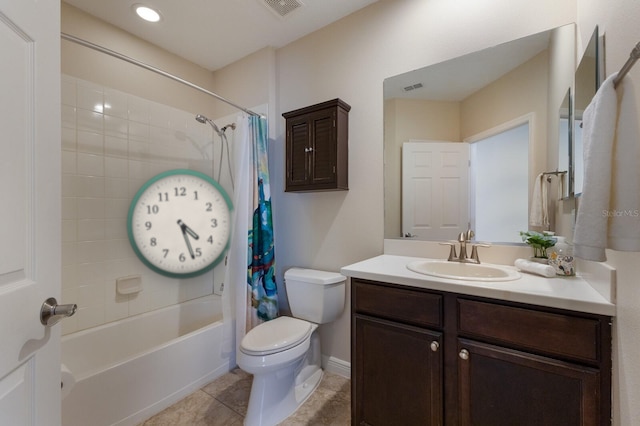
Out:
4.27
